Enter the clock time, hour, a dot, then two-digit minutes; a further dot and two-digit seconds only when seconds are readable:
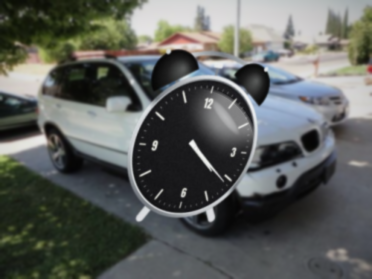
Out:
4.21
